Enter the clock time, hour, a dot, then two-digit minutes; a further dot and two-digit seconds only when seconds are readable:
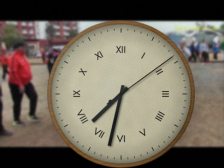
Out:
7.32.09
